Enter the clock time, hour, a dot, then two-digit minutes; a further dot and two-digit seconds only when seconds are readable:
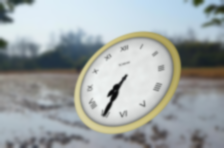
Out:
7.35
